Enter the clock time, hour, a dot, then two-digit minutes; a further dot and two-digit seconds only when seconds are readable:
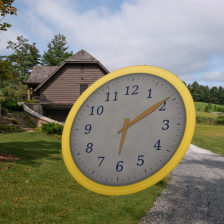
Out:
6.09
